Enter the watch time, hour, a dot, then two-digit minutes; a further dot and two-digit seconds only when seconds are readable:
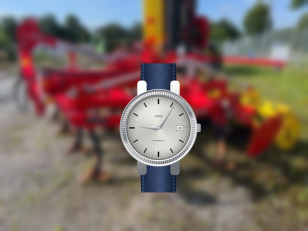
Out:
9.06
